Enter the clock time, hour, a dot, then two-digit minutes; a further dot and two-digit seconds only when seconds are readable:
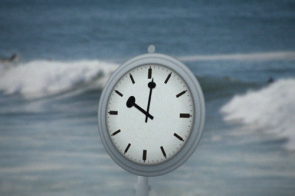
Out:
10.01
